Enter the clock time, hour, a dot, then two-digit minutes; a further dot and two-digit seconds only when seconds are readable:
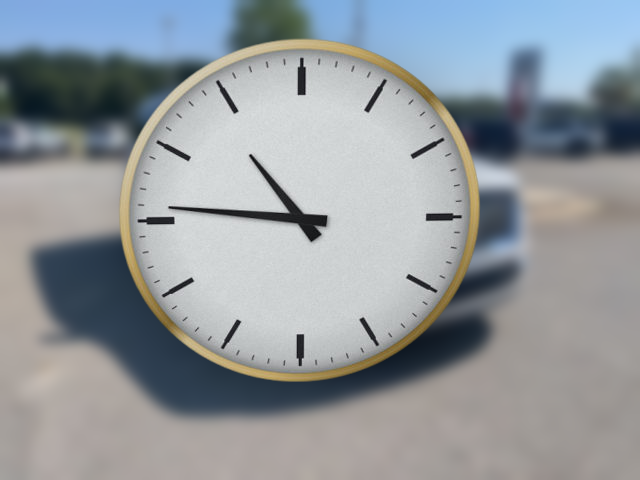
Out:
10.46
